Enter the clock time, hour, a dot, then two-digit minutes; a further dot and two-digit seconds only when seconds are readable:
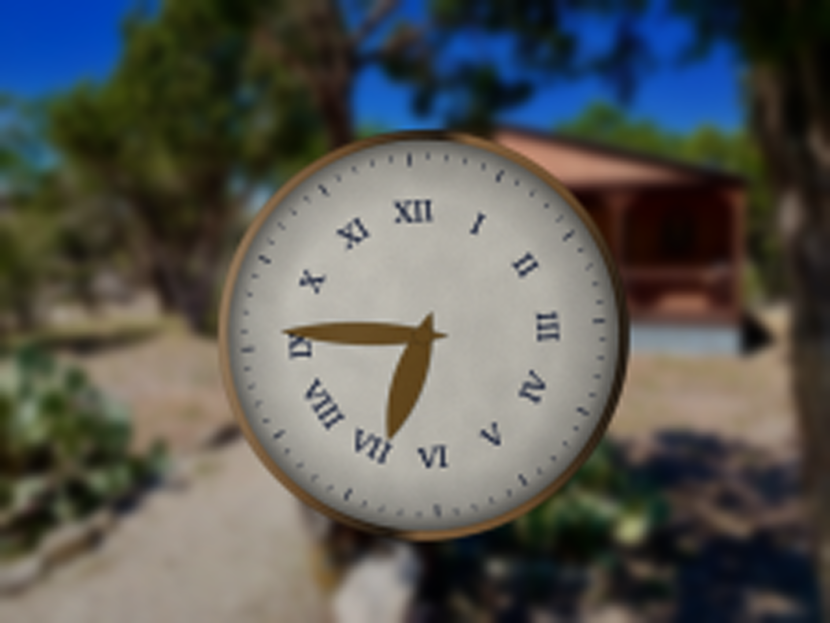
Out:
6.46
